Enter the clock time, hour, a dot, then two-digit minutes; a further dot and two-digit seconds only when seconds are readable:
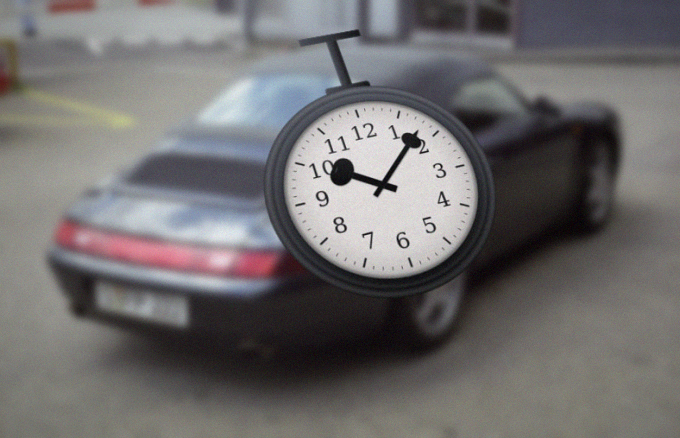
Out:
10.08
